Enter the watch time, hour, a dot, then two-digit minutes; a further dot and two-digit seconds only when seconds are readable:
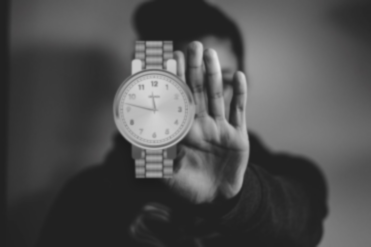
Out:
11.47
